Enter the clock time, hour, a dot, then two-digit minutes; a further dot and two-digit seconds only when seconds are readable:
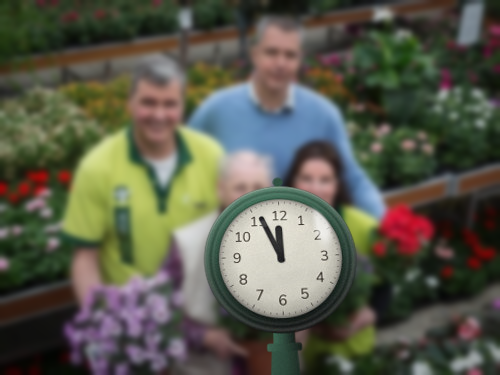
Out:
11.56
